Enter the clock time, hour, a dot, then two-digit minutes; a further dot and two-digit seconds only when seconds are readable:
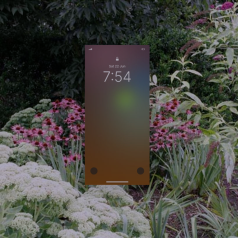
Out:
7.54
